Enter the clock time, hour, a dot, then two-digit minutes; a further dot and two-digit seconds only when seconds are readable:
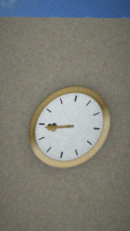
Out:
8.44
